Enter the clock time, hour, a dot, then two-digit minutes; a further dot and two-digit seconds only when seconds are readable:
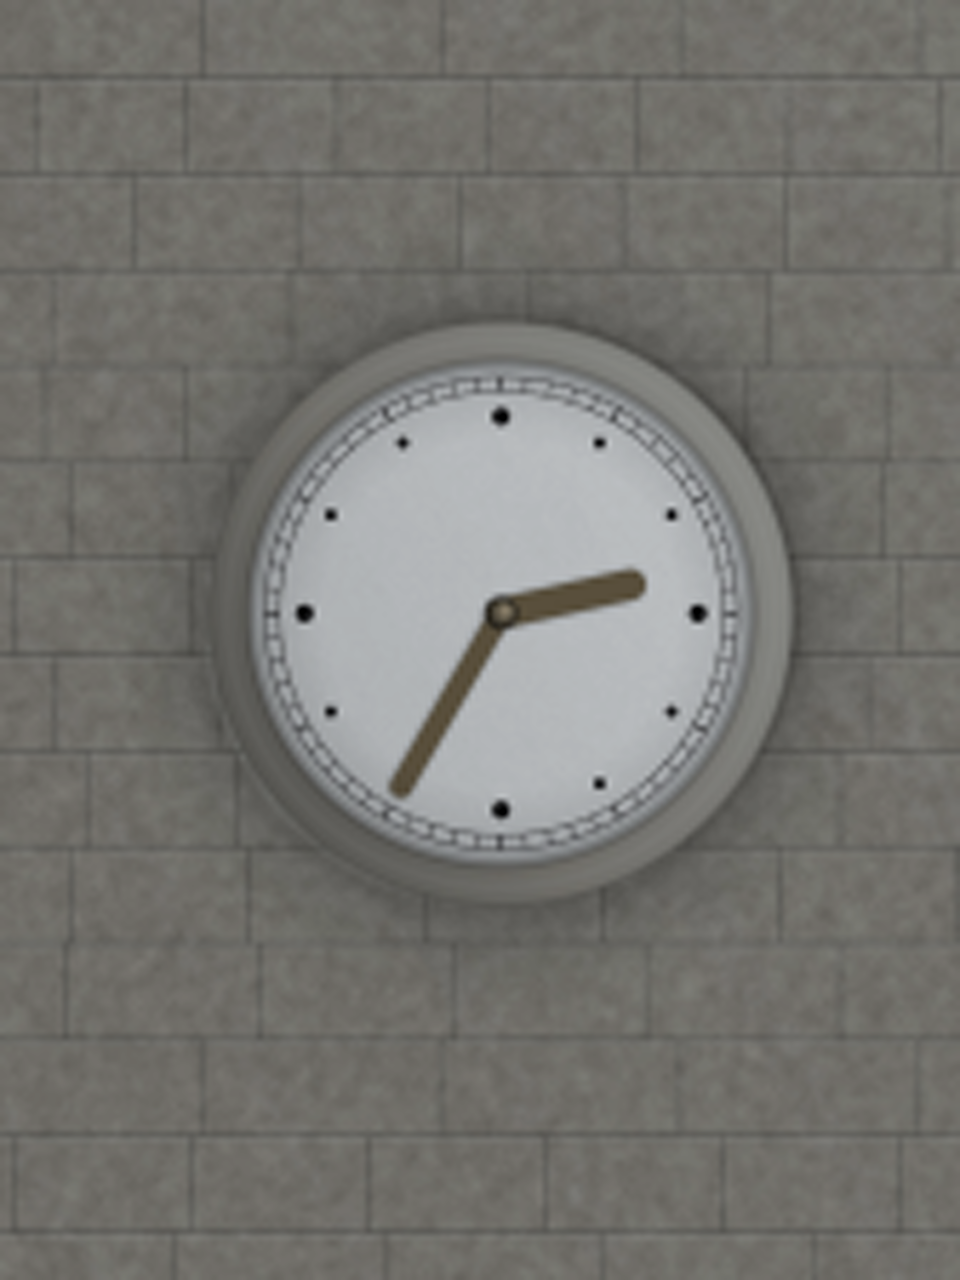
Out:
2.35
